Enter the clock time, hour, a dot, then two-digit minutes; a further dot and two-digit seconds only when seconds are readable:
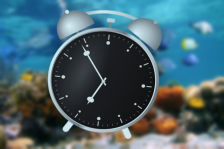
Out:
6.54
